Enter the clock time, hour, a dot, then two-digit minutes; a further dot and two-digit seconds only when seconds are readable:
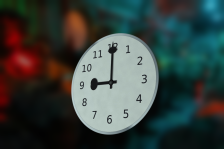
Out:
9.00
